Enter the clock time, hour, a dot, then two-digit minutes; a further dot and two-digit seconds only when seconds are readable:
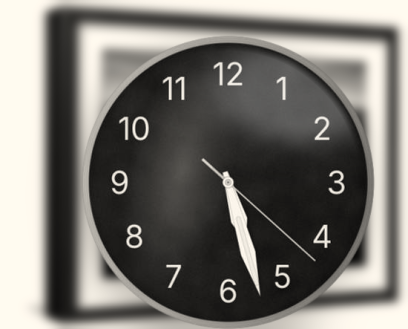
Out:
5.27.22
